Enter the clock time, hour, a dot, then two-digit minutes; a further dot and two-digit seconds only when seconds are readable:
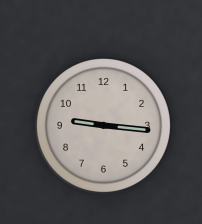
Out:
9.16
